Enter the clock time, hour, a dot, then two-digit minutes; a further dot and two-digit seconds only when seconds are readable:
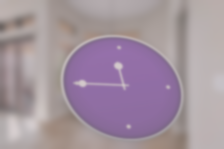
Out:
11.45
